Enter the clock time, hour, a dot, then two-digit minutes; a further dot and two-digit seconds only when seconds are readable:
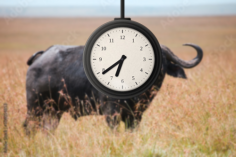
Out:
6.39
